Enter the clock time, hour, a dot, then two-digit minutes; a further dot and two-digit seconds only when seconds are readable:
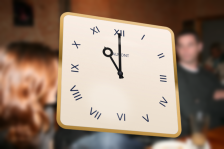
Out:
11.00
